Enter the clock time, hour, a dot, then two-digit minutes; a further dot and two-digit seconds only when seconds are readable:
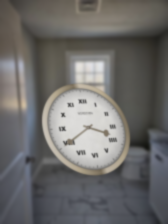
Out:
3.40
